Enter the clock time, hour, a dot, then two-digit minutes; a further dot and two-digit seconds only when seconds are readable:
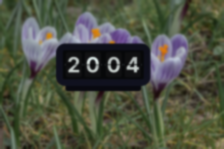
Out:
20.04
